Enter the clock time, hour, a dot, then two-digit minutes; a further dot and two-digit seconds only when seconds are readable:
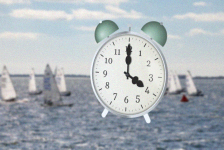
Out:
4.00
